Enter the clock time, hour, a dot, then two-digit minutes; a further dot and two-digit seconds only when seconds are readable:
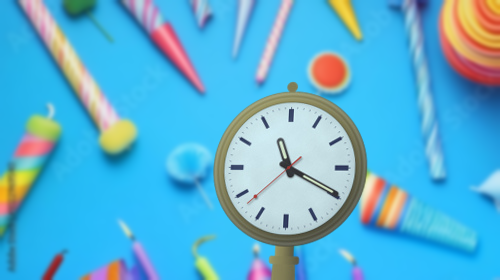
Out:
11.19.38
